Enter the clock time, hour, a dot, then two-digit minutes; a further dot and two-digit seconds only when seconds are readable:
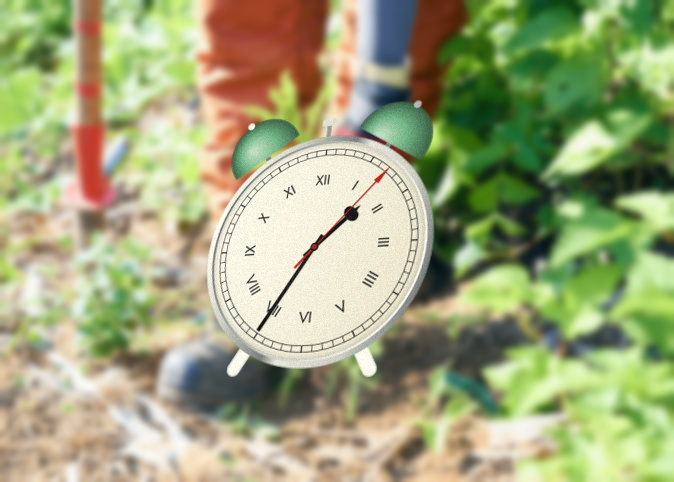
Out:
1.35.07
